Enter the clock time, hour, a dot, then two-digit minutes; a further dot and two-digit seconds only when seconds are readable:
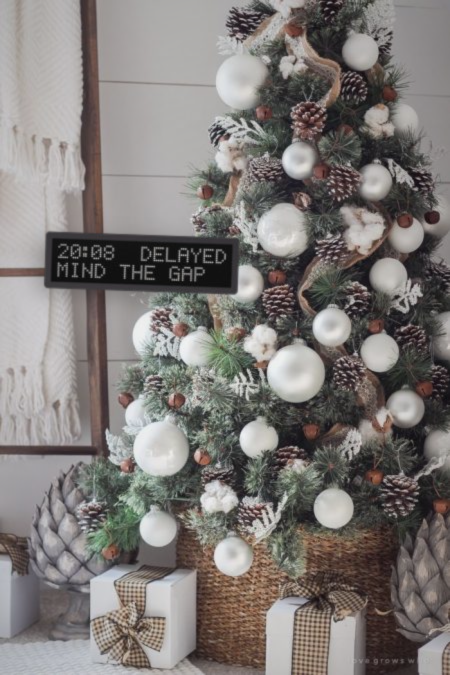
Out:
20.08
